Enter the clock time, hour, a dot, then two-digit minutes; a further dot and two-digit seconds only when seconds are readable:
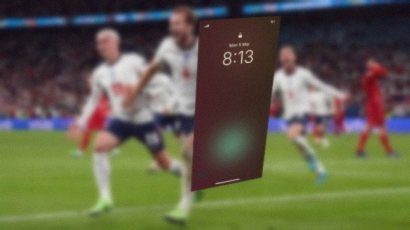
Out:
8.13
